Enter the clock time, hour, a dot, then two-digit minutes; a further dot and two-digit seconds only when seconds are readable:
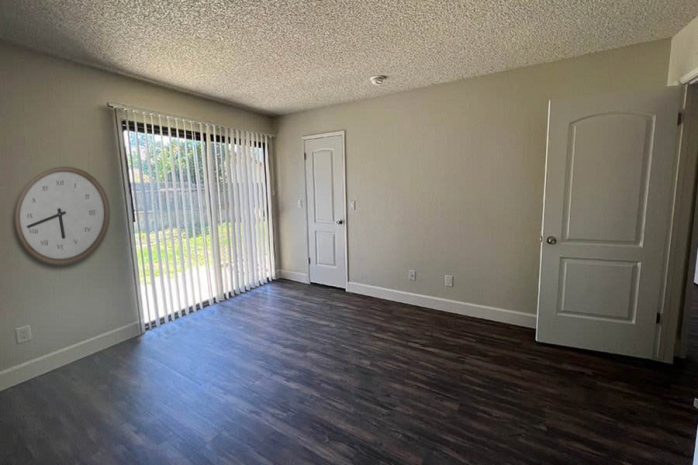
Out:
5.42
